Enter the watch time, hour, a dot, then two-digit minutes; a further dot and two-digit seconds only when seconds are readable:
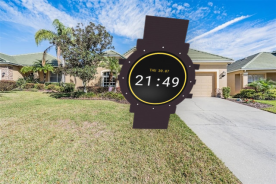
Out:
21.49
